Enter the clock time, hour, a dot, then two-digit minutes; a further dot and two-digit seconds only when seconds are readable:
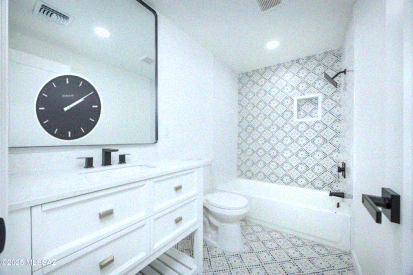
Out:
2.10
